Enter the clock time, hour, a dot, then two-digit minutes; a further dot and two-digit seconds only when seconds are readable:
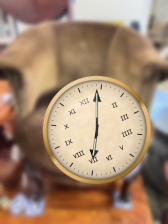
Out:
7.04
